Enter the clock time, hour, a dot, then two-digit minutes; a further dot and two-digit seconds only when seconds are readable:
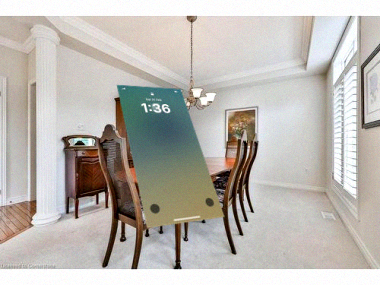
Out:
1.36
